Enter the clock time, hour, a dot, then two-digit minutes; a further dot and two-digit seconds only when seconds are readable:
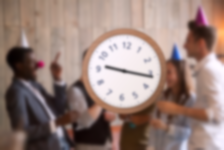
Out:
9.16
